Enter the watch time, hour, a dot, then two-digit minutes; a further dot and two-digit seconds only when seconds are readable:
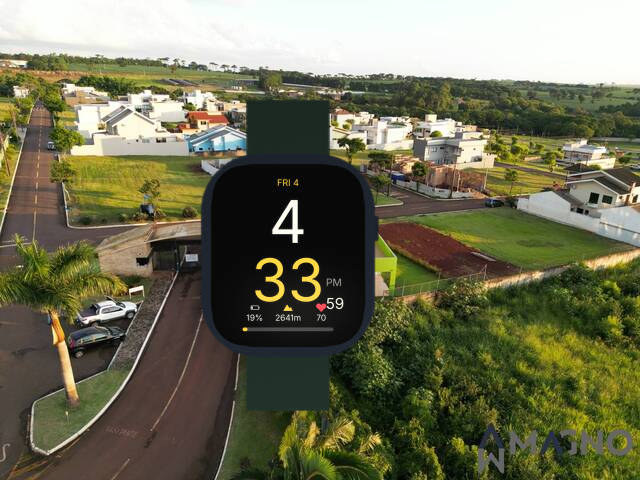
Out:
4.33.59
